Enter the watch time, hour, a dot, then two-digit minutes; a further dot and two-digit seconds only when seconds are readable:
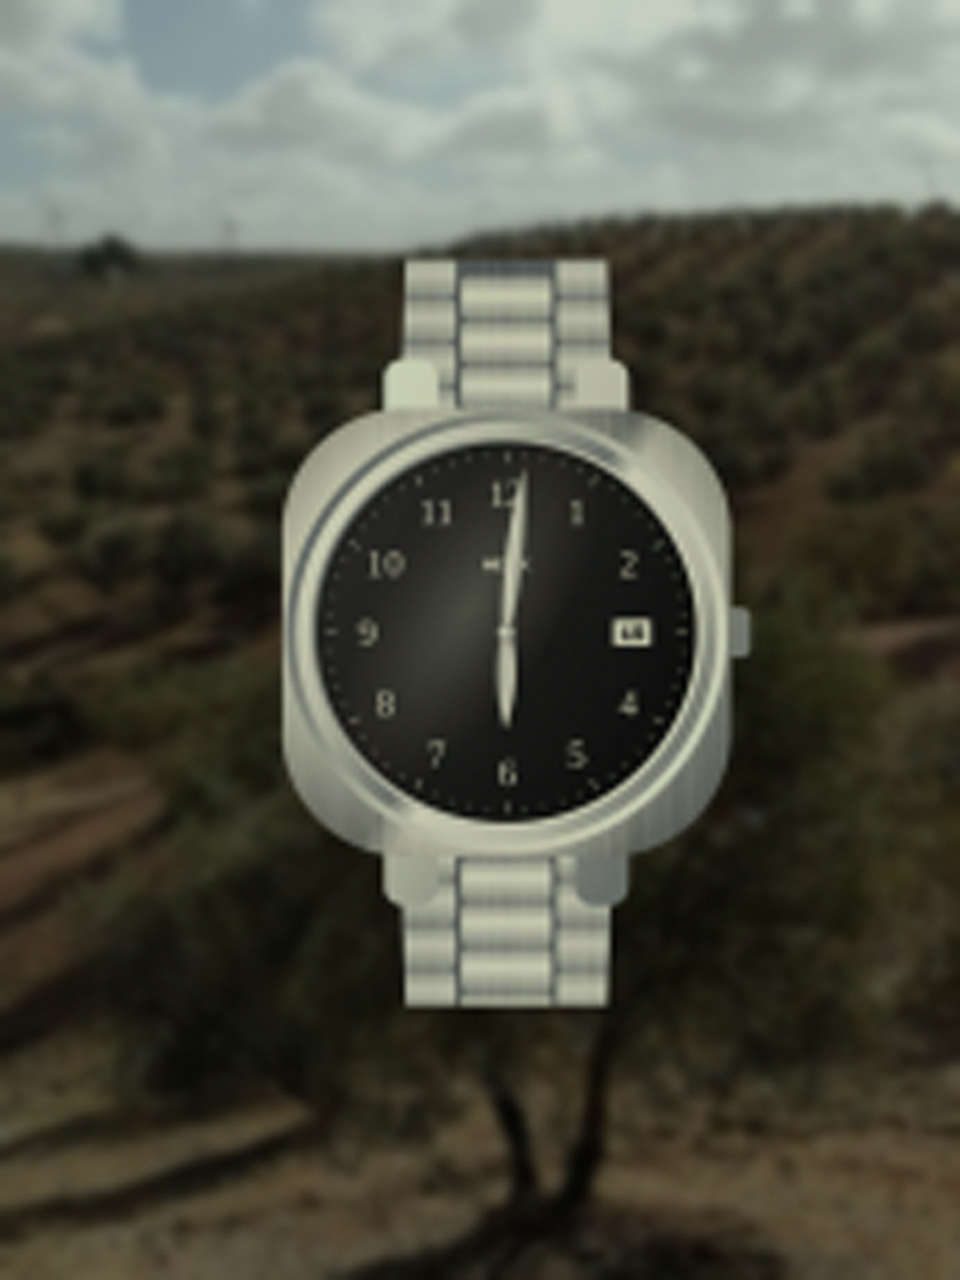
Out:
6.01
